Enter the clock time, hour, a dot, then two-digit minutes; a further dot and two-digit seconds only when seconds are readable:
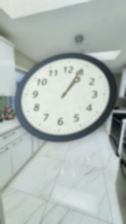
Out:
1.04
